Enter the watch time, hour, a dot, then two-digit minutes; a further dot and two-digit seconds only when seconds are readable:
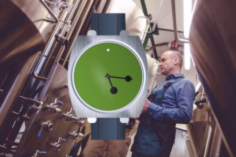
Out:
5.16
